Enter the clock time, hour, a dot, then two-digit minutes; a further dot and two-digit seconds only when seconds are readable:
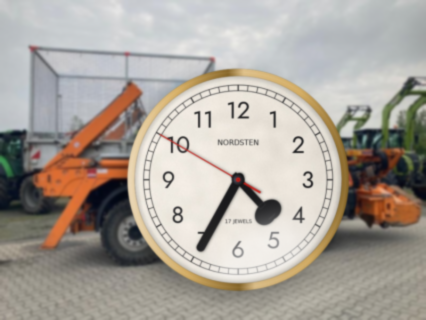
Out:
4.34.50
